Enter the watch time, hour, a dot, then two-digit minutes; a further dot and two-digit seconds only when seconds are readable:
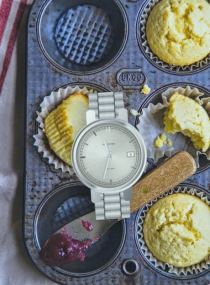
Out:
11.33
